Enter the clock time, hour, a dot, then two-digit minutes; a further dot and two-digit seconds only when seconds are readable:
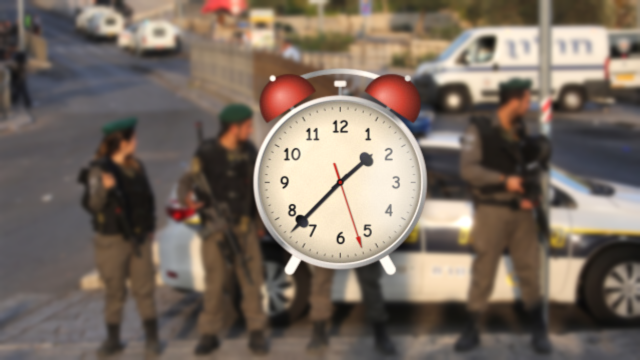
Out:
1.37.27
